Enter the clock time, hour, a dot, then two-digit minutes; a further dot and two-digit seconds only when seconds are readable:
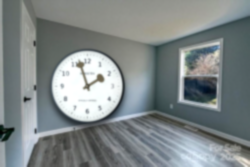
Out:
1.57
